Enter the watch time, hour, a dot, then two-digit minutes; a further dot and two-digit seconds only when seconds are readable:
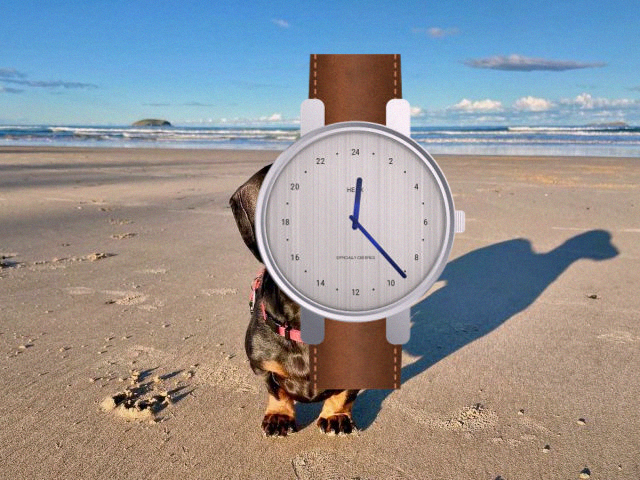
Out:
0.23
